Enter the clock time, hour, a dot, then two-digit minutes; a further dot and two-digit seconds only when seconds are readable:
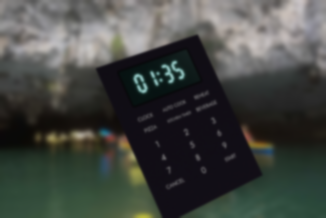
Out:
1.35
